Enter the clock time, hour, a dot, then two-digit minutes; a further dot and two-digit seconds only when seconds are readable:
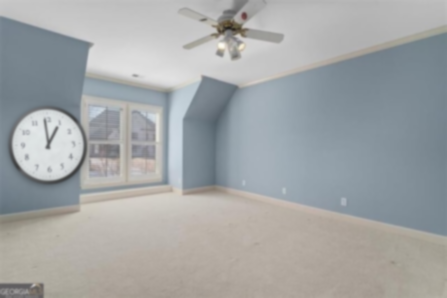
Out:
12.59
